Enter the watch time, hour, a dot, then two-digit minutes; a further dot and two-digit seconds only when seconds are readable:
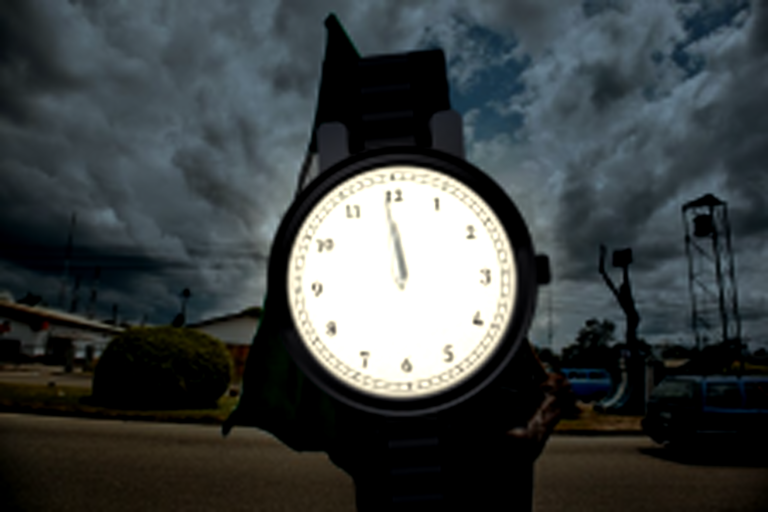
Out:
11.59
